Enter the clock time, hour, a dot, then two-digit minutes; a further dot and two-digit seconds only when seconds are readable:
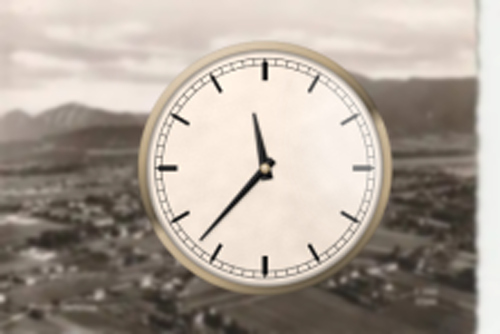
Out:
11.37
